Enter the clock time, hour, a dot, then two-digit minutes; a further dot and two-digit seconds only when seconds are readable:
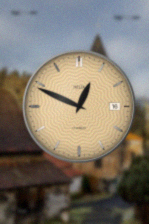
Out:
12.49
